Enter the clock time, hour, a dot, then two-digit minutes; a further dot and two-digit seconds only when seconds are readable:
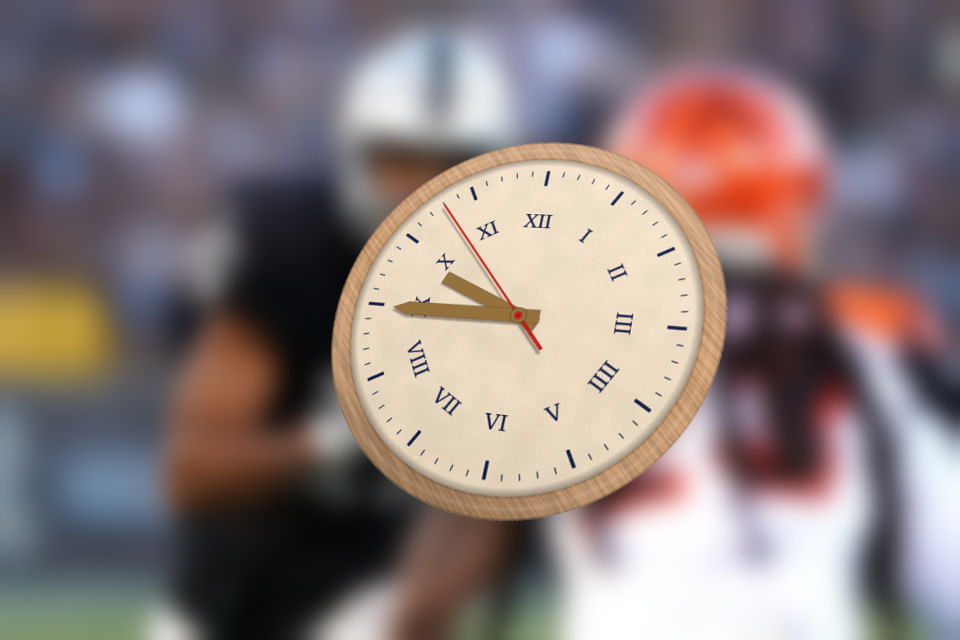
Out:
9.44.53
